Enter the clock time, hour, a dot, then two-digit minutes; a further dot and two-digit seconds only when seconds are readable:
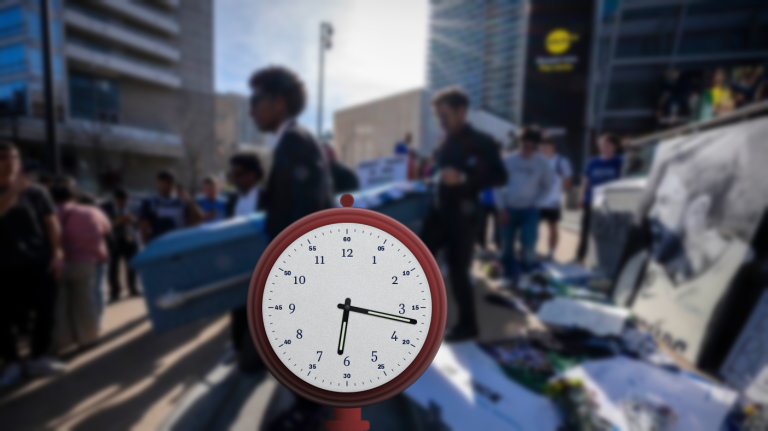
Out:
6.17
